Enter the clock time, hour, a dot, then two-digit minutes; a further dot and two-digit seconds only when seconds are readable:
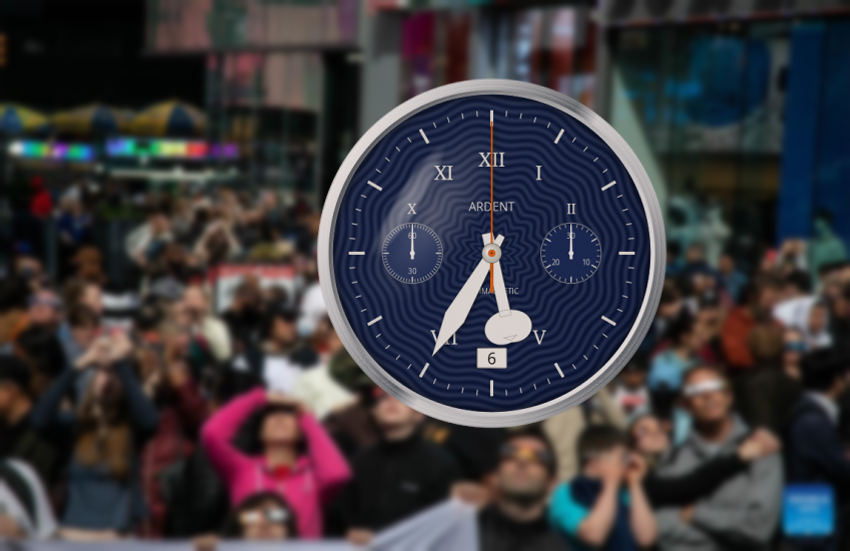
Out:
5.35
